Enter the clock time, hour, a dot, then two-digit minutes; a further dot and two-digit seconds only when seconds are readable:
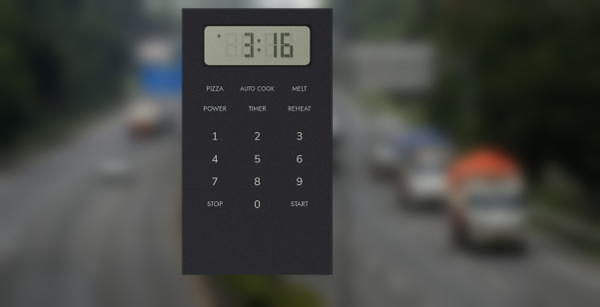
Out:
3.16
